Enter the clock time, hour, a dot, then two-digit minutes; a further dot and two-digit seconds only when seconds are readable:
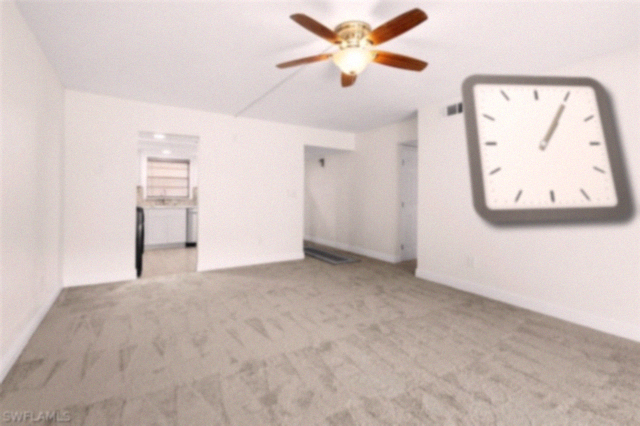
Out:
1.05
